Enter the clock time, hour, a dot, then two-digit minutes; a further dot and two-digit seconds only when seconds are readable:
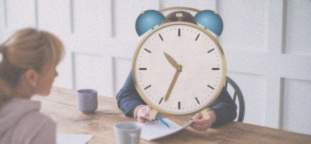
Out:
10.34
